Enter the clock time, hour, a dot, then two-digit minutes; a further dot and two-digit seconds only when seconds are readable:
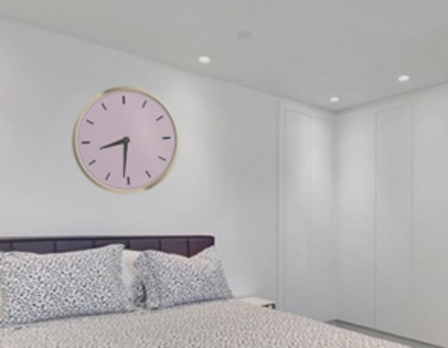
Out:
8.31
